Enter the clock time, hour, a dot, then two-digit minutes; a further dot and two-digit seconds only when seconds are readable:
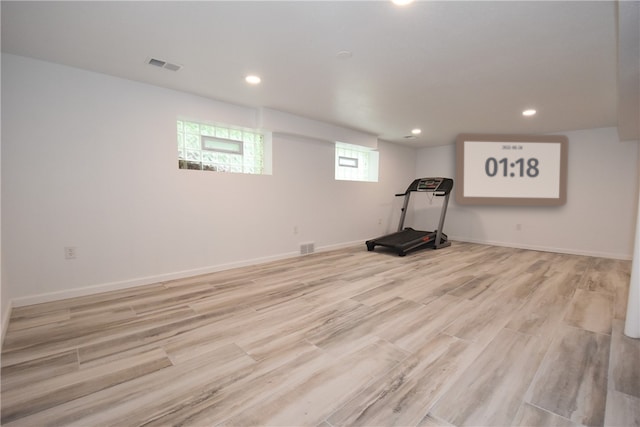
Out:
1.18
